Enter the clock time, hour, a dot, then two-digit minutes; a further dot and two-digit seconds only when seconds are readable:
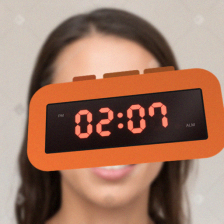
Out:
2.07
